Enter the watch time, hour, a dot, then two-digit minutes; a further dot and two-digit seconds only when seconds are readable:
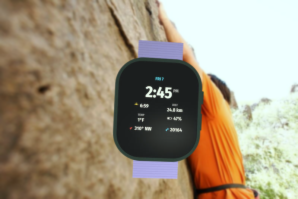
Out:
2.45
